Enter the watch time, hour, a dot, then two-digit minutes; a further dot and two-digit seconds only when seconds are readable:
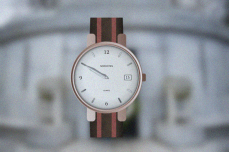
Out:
9.50
